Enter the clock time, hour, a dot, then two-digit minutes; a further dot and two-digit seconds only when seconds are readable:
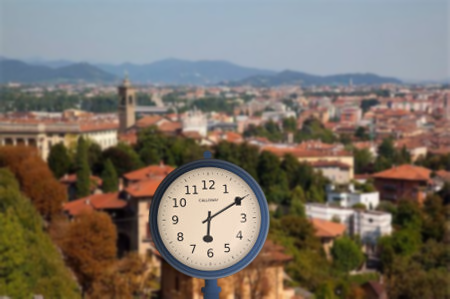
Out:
6.10
